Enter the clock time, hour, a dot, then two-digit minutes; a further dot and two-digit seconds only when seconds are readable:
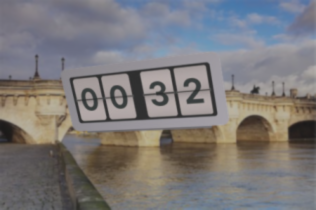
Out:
0.32
